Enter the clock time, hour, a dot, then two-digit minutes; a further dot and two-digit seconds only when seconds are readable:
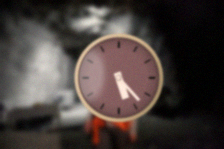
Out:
5.23
